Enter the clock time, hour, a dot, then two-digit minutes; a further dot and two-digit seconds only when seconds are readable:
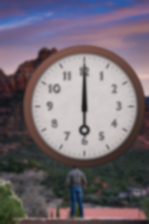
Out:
6.00
